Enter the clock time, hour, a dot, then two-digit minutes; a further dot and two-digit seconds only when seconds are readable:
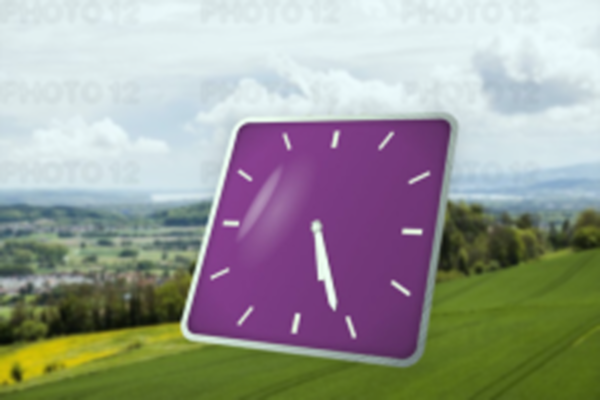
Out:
5.26
